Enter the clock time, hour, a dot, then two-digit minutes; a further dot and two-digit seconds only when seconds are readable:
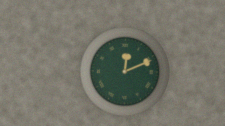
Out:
12.11
